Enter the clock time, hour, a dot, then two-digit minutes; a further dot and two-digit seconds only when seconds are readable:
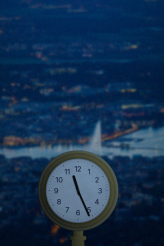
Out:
11.26
